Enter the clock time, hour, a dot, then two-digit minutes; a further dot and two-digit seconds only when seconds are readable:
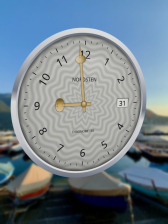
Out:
8.59
